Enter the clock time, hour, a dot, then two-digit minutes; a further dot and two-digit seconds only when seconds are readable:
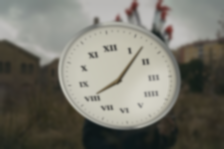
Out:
8.07
